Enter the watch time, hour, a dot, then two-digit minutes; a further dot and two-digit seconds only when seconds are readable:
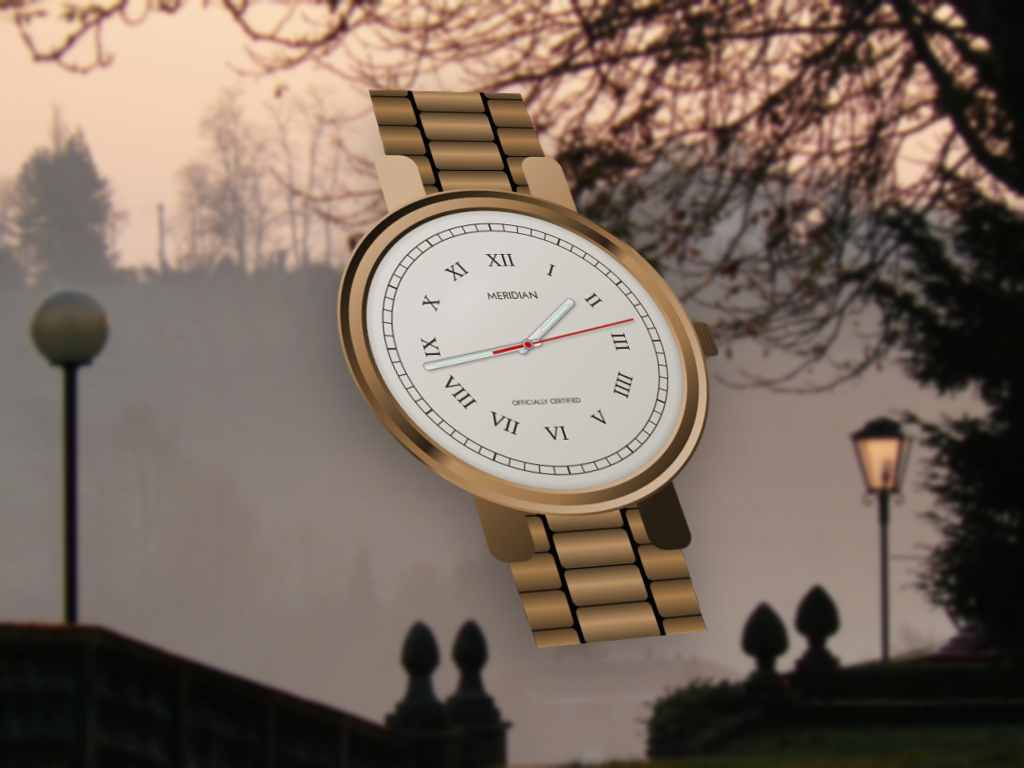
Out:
1.43.13
